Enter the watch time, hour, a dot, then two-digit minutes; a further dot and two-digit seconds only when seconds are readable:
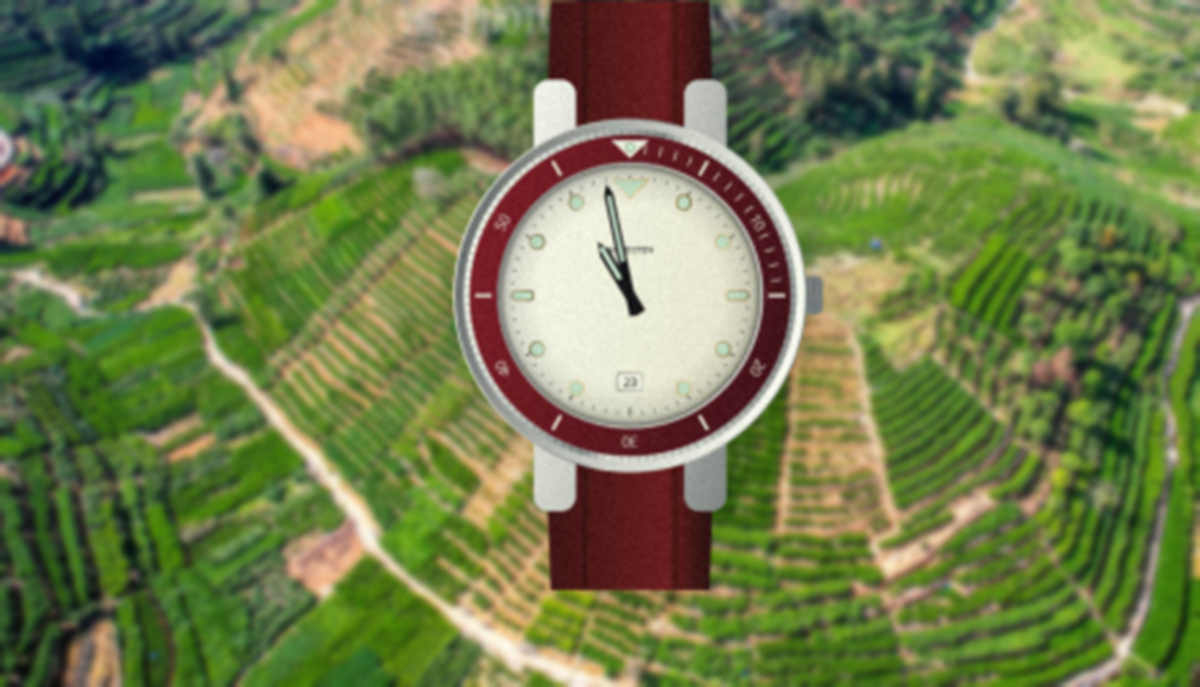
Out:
10.58
